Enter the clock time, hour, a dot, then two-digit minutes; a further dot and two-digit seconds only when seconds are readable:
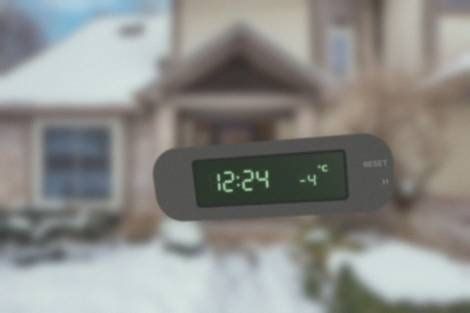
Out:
12.24
